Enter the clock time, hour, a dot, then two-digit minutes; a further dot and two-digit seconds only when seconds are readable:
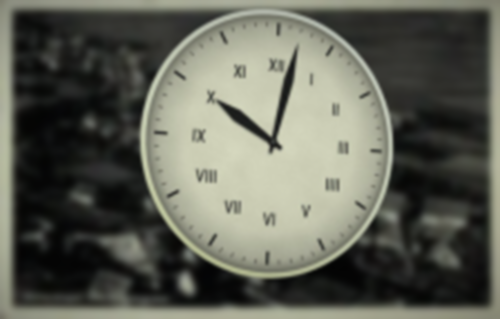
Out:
10.02
